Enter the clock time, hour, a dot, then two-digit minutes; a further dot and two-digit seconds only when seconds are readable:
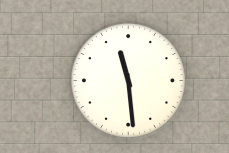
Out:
11.29
